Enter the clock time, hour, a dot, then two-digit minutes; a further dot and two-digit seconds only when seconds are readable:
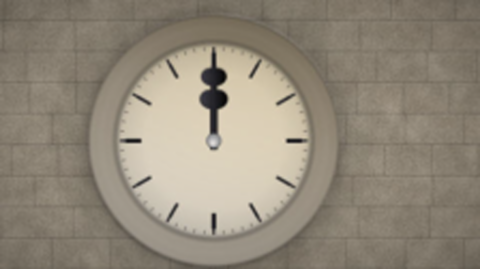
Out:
12.00
